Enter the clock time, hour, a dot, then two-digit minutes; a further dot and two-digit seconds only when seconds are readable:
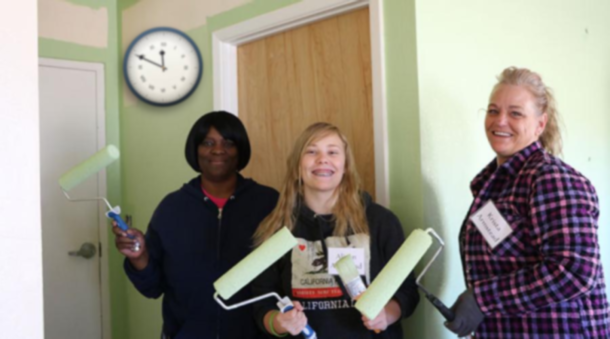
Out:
11.49
